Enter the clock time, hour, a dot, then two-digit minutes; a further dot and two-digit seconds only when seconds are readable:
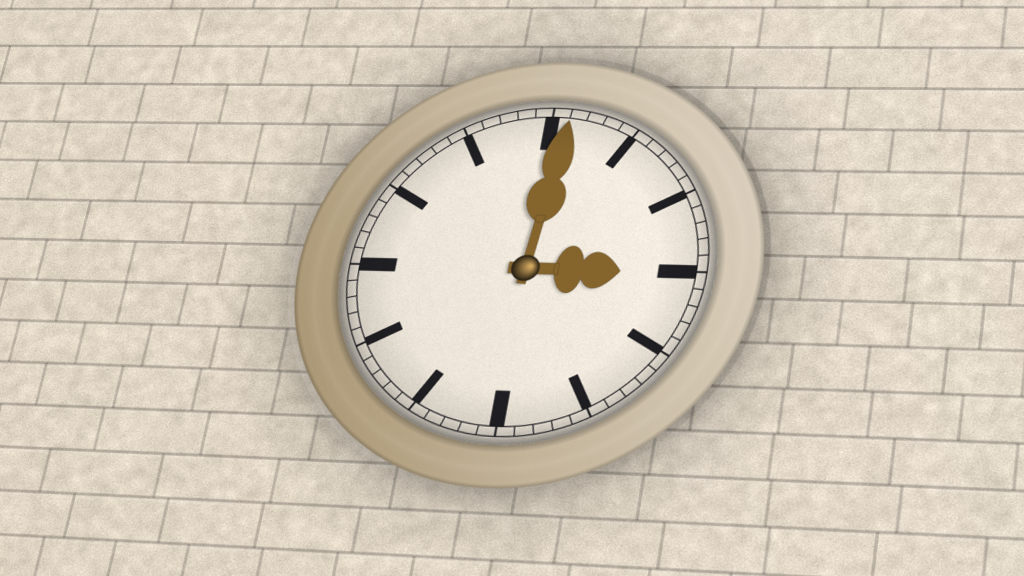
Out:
3.01
